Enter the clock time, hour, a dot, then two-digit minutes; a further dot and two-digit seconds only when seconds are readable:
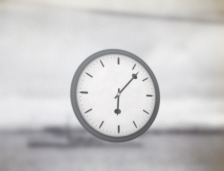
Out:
6.07
